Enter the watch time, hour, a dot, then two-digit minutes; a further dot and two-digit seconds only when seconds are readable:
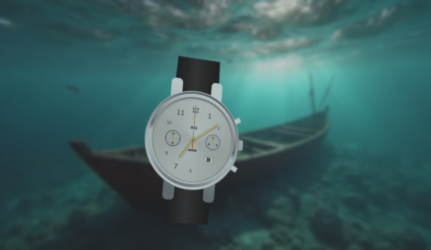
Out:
7.09
